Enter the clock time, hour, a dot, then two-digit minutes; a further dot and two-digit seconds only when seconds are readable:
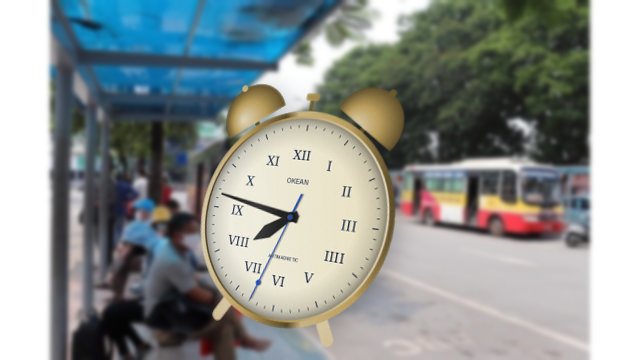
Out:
7.46.33
